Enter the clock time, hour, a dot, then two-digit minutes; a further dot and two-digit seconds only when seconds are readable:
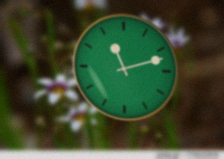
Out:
11.12
